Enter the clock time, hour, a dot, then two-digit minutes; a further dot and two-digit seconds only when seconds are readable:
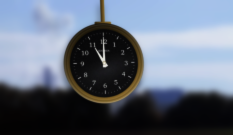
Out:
11.00
